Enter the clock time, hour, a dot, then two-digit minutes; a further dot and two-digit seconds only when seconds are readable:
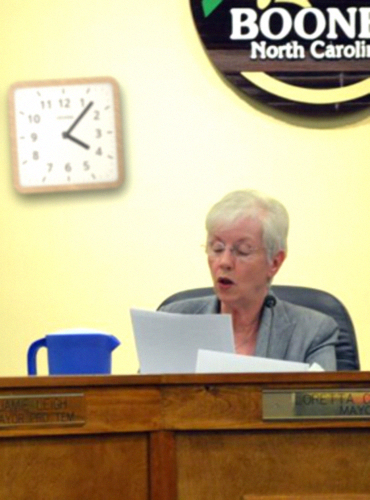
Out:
4.07
